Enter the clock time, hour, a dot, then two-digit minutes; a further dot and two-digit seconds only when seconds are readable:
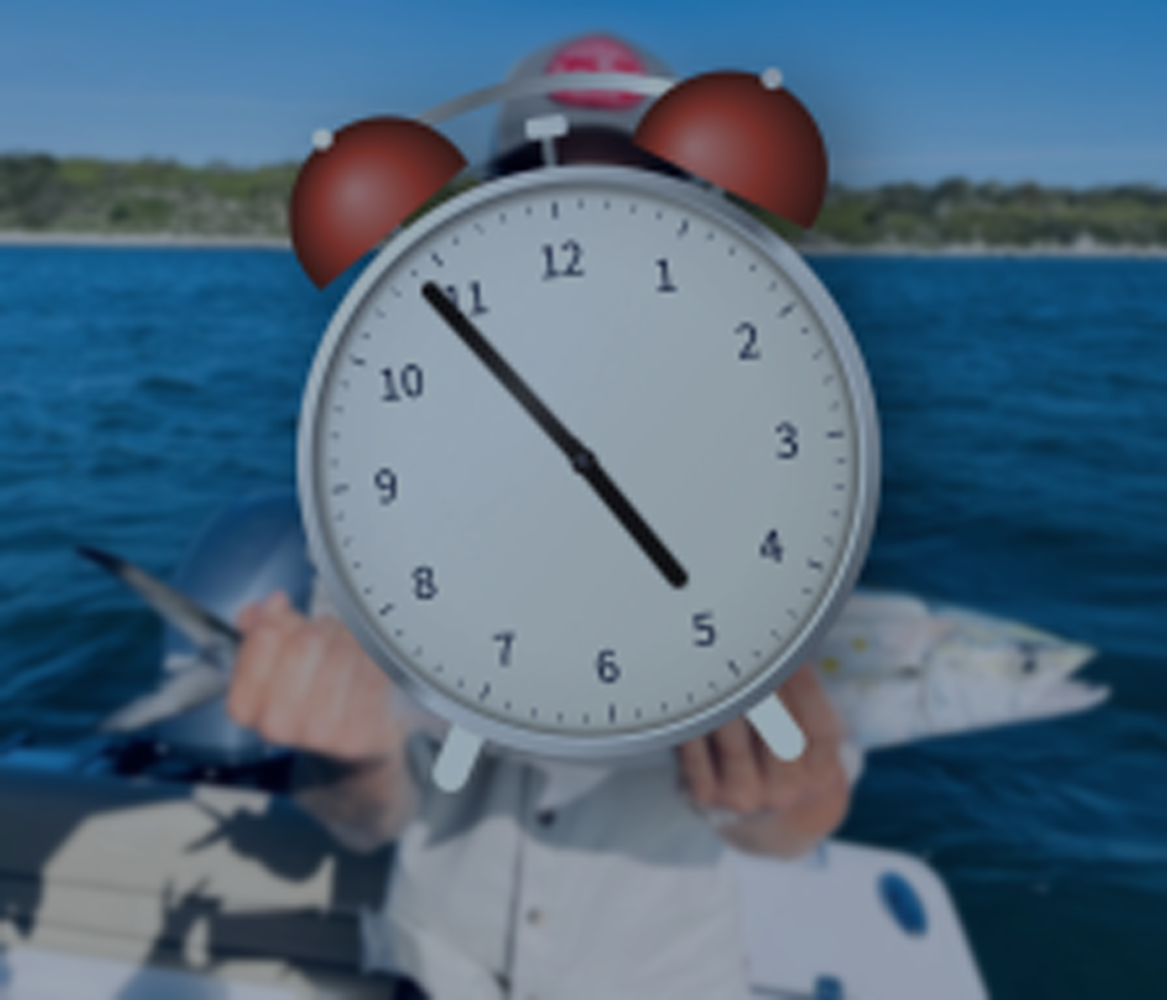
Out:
4.54
